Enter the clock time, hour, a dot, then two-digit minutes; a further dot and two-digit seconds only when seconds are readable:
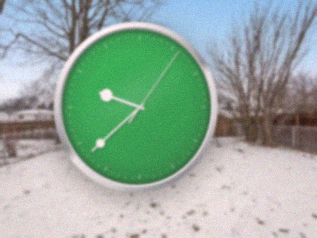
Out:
9.38.06
